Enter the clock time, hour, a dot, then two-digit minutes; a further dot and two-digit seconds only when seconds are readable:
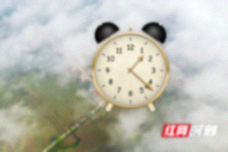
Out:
1.22
